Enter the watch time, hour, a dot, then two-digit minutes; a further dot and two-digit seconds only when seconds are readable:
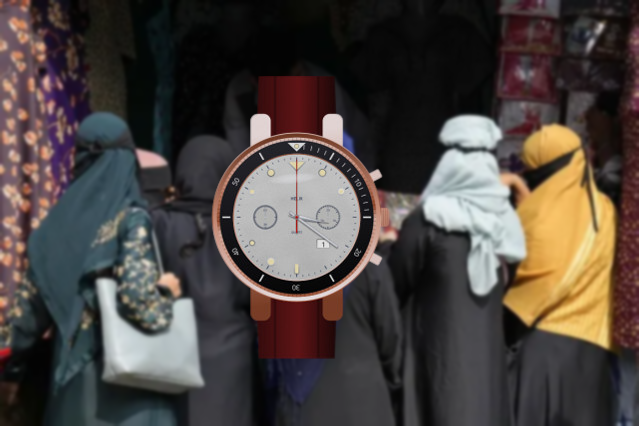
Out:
3.21
